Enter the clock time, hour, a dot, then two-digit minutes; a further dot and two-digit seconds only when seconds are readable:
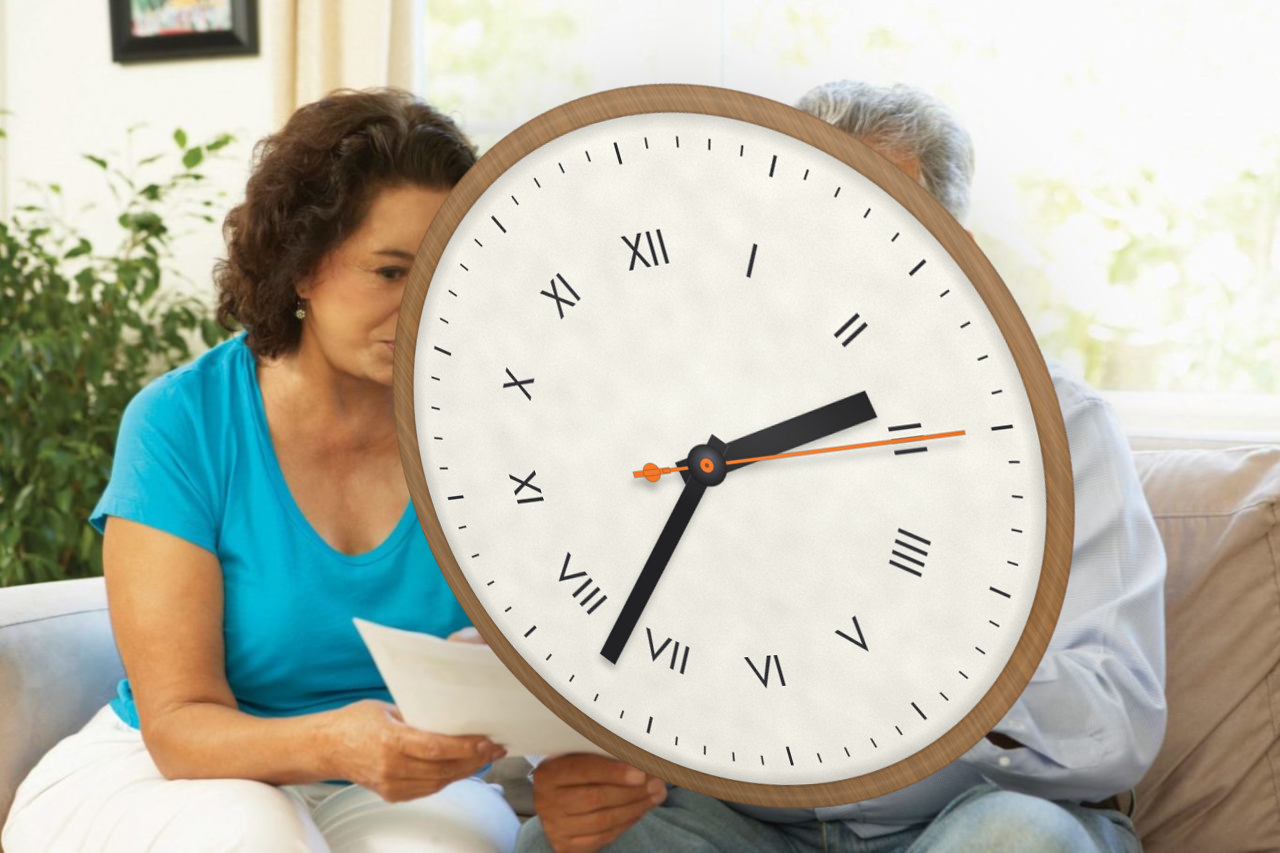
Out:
2.37.15
